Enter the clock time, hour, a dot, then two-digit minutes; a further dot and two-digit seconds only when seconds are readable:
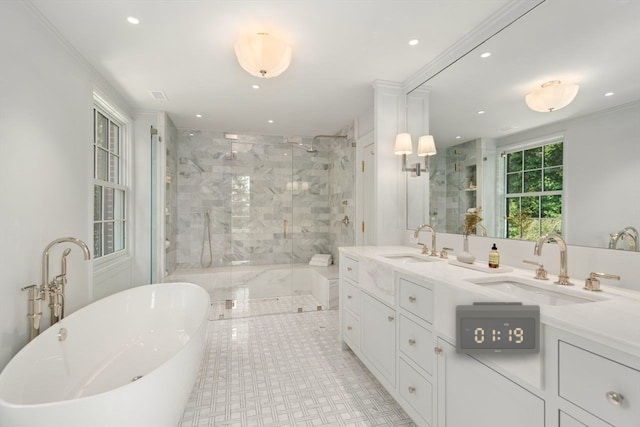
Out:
1.19
